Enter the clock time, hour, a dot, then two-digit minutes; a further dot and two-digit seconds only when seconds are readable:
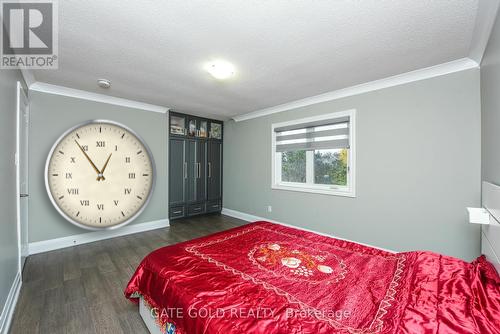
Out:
12.54
